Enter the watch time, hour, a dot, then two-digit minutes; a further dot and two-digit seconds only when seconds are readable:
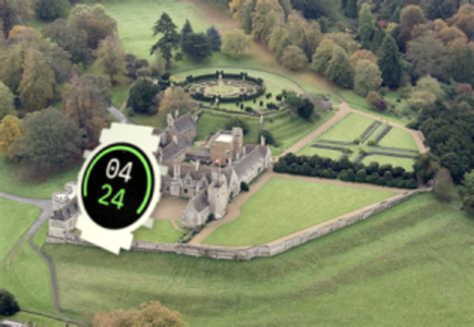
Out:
4.24
